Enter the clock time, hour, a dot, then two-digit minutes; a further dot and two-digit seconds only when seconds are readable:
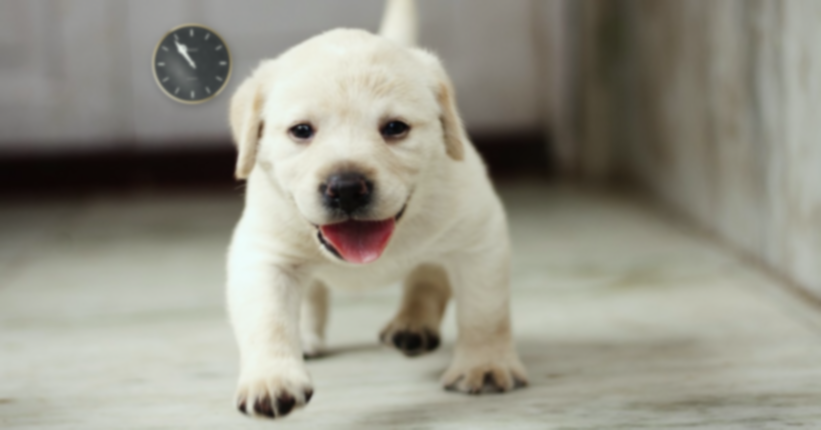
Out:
10.54
